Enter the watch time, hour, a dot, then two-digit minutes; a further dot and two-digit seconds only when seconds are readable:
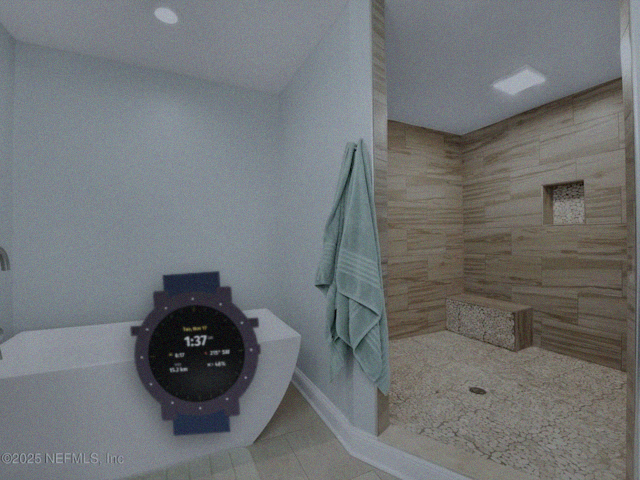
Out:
1.37
